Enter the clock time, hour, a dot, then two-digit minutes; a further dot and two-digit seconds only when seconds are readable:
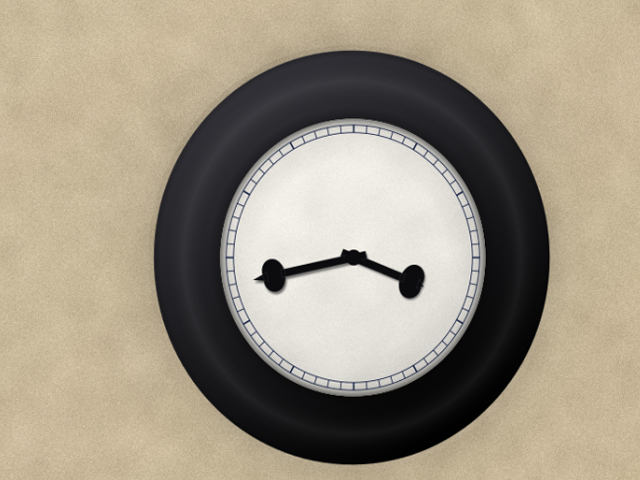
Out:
3.43
